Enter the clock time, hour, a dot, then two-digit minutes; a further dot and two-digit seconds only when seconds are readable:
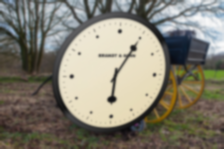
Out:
6.05
